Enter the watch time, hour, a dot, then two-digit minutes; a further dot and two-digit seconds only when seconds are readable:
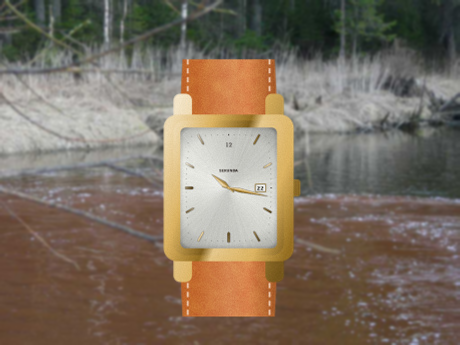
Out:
10.17
